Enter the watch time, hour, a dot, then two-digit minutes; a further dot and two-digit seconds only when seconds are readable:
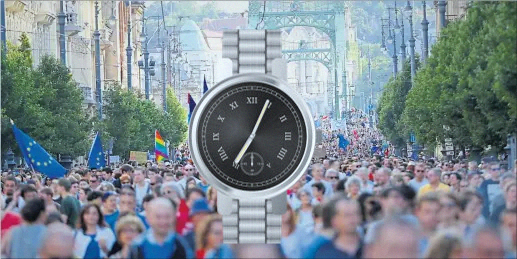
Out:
7.04
